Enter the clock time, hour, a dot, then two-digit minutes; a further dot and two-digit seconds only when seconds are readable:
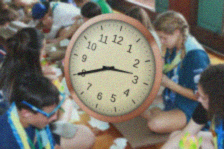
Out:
2.40
